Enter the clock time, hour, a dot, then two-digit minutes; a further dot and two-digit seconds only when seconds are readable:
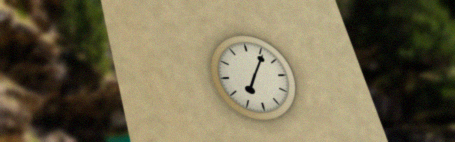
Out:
7.06
